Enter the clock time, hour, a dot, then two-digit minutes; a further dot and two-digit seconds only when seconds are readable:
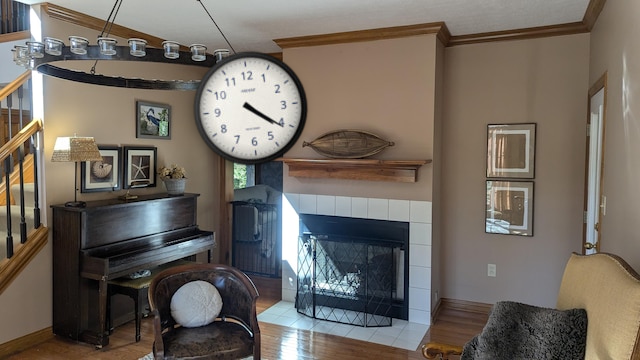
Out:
4.21
